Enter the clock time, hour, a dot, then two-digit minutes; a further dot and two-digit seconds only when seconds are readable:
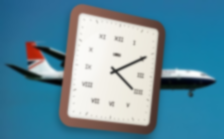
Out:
4.10
